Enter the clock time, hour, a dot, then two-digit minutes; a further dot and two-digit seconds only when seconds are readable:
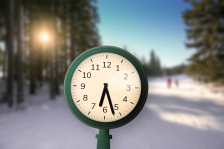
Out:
6.27
